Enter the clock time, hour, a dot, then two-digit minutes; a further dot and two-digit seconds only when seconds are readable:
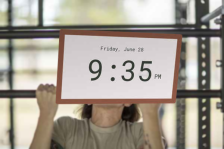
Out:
9.35
